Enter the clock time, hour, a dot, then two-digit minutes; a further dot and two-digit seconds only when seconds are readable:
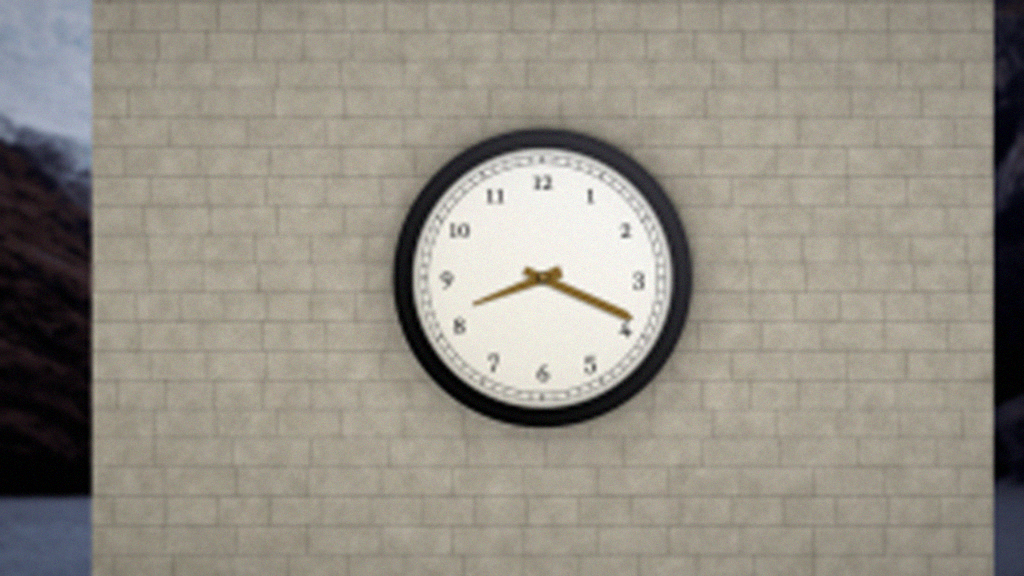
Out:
8.19
